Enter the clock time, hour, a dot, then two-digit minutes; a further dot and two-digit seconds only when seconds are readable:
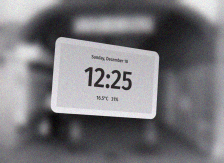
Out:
12.25
